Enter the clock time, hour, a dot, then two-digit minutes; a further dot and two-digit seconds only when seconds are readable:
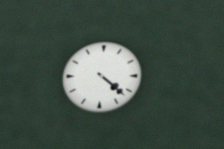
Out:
4.22
